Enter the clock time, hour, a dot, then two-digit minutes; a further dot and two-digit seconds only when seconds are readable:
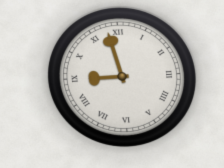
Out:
8.58
